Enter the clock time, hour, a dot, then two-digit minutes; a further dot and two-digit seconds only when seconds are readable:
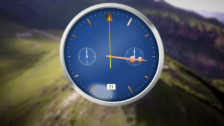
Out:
3.16
